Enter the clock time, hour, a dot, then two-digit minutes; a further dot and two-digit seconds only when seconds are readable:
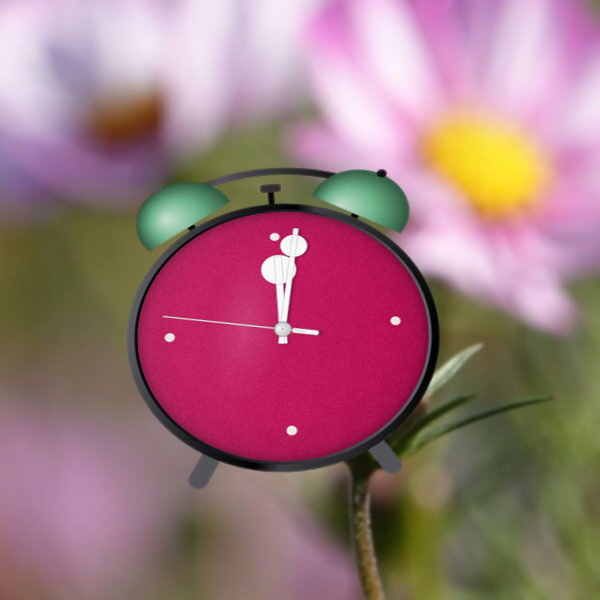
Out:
12.01.47
